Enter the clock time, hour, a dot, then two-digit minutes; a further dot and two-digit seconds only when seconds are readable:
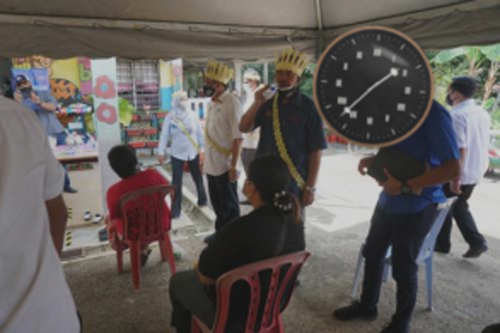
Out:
1.37
